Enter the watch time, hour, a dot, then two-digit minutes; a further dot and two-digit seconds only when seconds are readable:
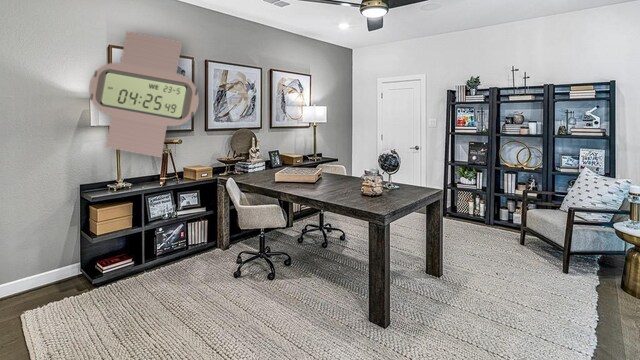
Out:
4.25.49
